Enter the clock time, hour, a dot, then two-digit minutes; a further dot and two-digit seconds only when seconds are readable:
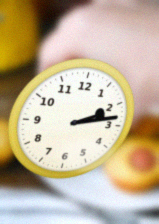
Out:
2.13
